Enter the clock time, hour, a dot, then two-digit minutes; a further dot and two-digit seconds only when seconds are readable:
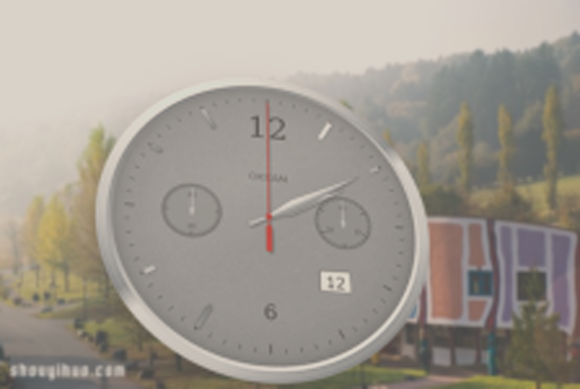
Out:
2.10
